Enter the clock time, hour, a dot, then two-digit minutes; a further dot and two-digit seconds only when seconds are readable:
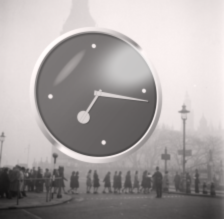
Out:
7.17
